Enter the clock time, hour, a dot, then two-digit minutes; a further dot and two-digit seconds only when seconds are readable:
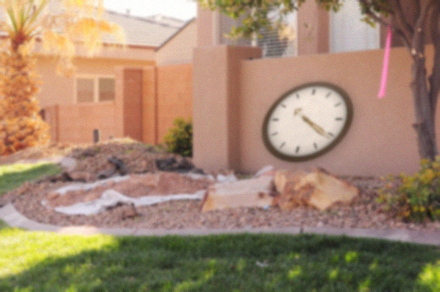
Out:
10.21
